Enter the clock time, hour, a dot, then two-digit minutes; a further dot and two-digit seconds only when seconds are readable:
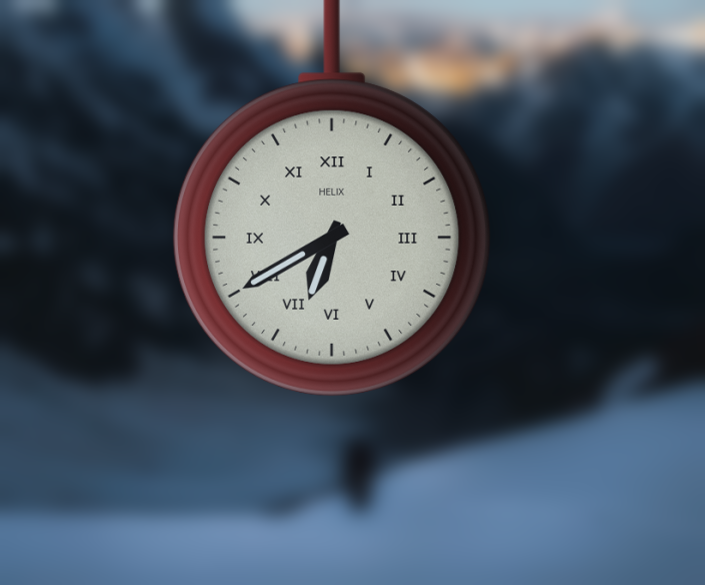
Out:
6.40
